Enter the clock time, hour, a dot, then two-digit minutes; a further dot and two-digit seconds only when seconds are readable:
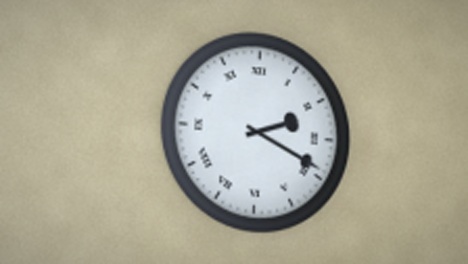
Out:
2.19
